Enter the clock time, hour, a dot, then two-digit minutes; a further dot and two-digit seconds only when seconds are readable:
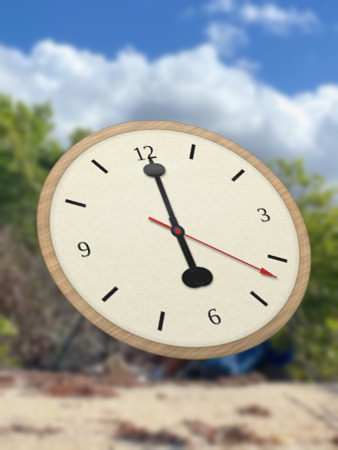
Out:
6.00.22
